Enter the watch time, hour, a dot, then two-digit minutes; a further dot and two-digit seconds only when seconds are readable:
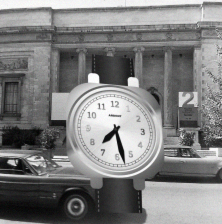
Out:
7.28
